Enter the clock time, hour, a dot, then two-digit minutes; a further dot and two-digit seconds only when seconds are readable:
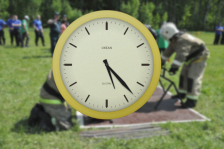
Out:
5.23
